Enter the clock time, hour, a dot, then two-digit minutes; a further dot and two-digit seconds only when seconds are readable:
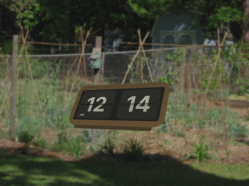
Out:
12.14
